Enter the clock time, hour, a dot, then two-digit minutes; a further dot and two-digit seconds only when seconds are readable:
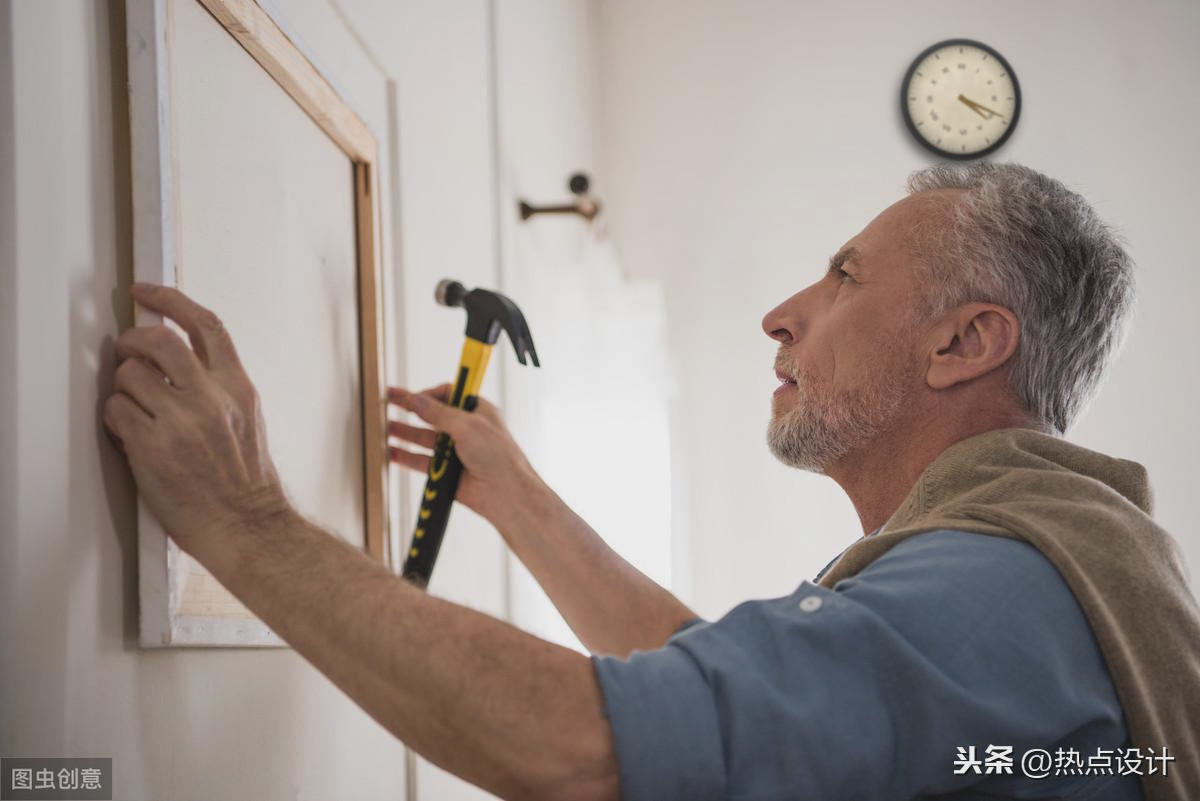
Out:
4.19
